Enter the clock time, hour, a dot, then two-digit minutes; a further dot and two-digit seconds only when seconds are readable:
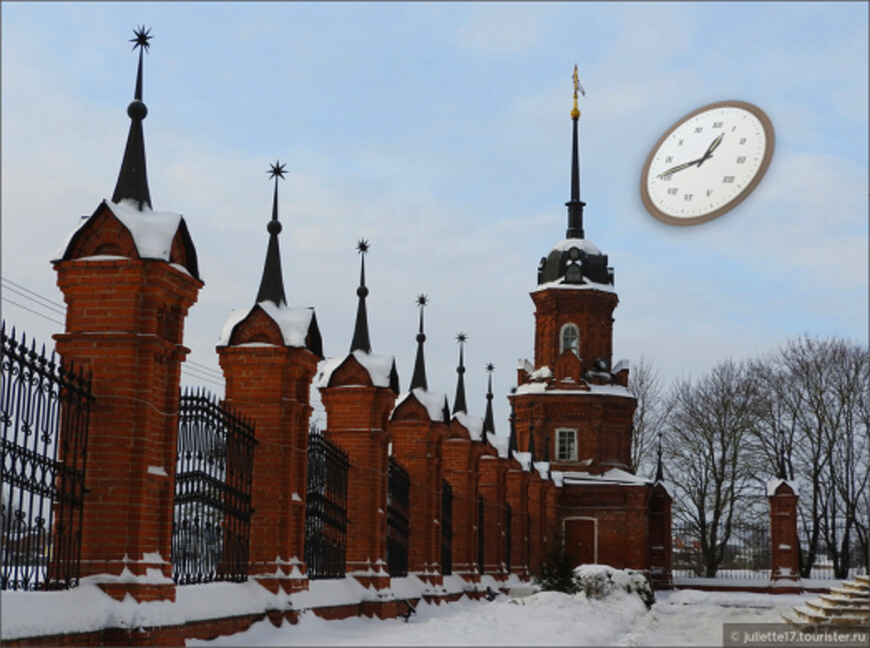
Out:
12.41
